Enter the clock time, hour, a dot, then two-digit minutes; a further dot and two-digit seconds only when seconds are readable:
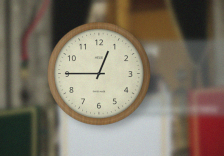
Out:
12.45
